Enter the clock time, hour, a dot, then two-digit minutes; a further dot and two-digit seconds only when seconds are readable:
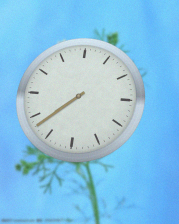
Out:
7.38
